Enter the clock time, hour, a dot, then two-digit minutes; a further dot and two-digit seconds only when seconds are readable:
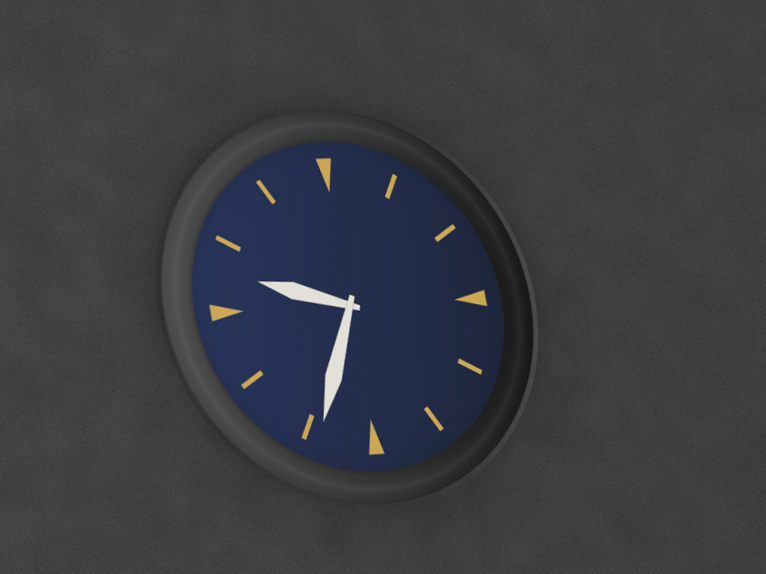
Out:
9.34
